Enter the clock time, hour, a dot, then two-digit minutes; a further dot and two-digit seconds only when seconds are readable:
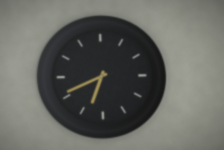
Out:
6.41
